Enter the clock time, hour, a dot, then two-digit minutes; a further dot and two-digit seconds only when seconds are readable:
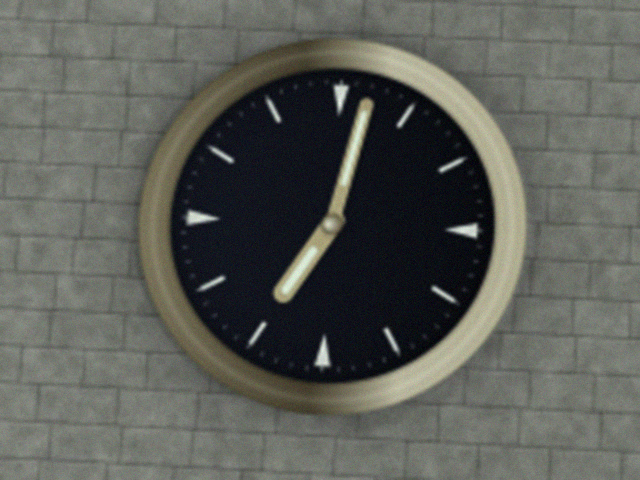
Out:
7.02
